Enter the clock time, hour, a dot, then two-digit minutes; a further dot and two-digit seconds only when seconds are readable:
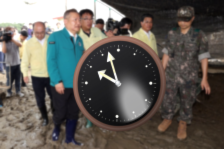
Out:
9.57
